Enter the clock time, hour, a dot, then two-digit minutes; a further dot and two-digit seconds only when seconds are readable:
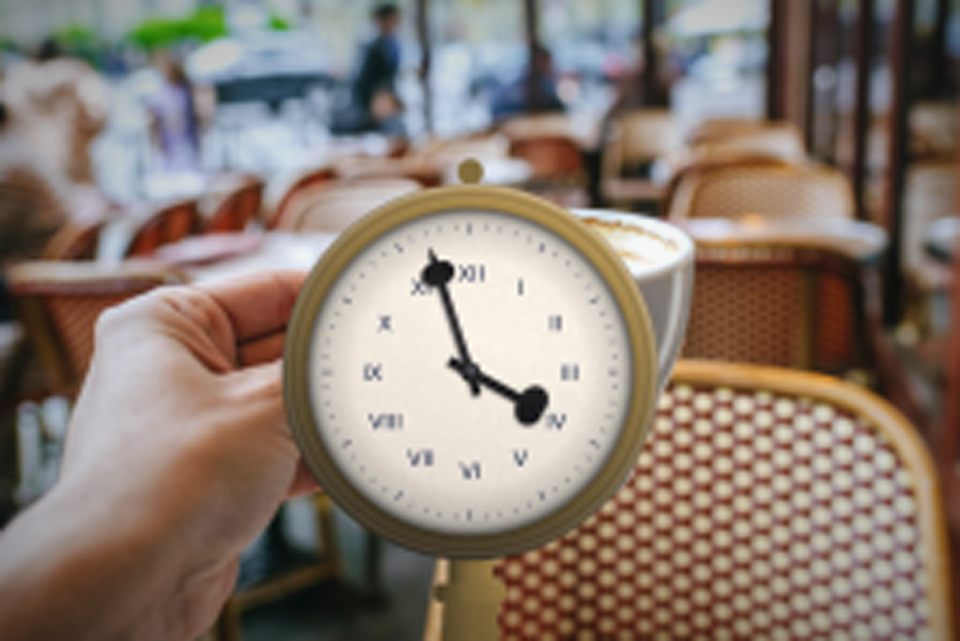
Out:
3.57
